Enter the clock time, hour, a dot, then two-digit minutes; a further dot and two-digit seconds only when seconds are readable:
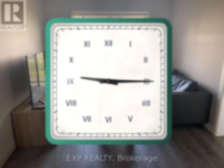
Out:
9.15
